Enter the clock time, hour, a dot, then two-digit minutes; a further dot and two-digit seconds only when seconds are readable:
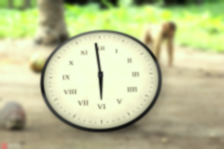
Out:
5.59
